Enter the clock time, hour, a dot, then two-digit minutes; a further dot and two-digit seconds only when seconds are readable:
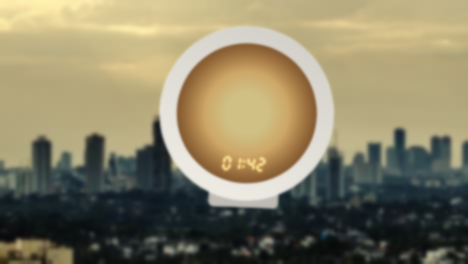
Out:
1.42
